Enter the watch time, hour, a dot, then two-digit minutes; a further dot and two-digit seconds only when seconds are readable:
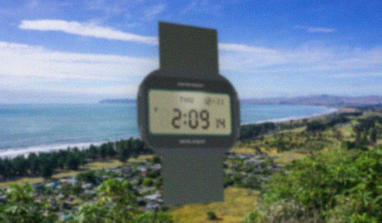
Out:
2.09.14
